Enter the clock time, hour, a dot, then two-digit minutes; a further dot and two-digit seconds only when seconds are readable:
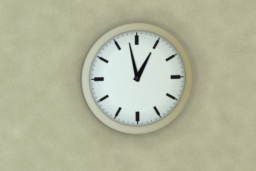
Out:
12.58
